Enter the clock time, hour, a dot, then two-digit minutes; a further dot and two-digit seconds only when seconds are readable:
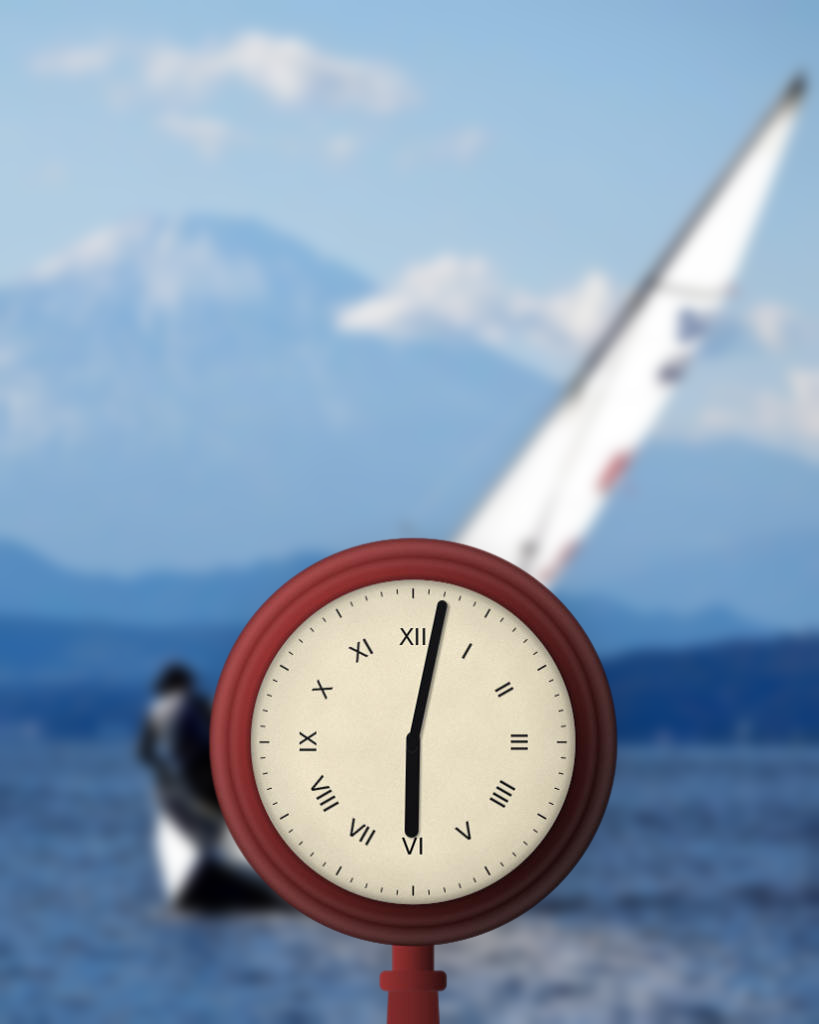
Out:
6.02
